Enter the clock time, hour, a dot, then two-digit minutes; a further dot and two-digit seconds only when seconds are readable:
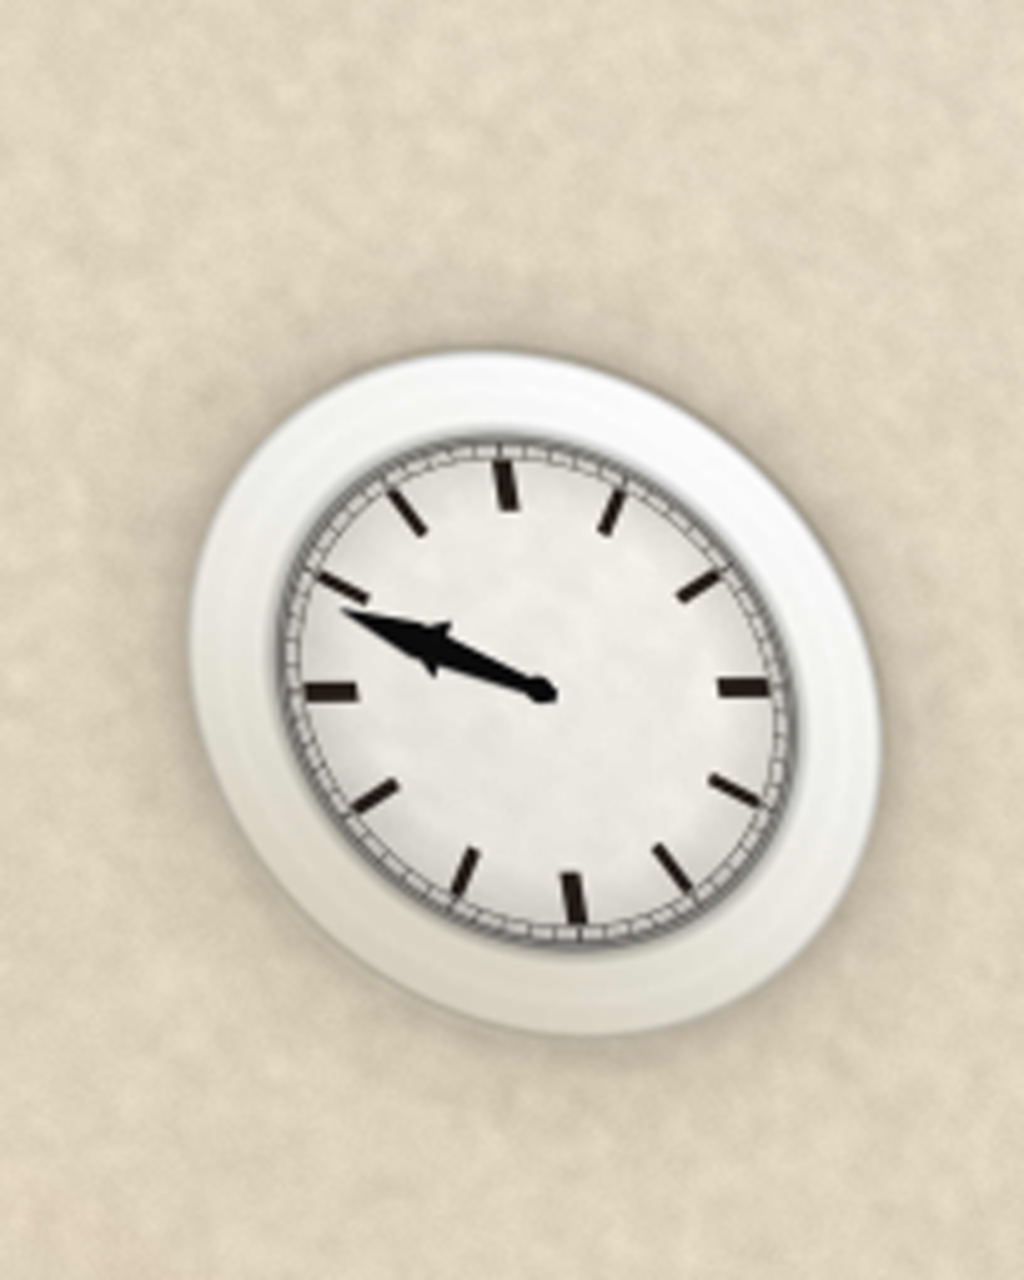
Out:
9.49
